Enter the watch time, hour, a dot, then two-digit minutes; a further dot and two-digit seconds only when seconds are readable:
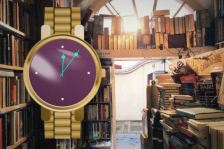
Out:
12.06
